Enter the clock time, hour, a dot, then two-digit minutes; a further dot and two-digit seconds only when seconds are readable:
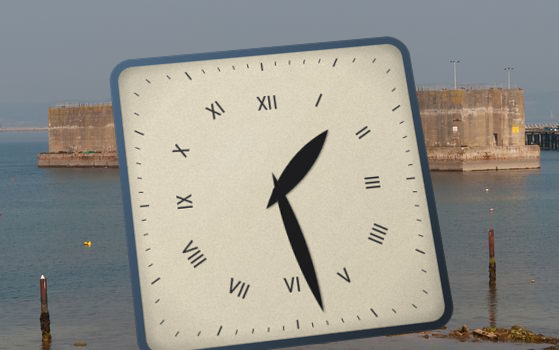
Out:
1.28
